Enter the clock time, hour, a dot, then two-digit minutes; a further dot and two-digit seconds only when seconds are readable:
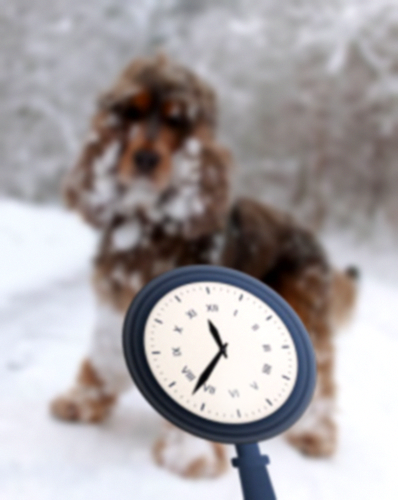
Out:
11.37
